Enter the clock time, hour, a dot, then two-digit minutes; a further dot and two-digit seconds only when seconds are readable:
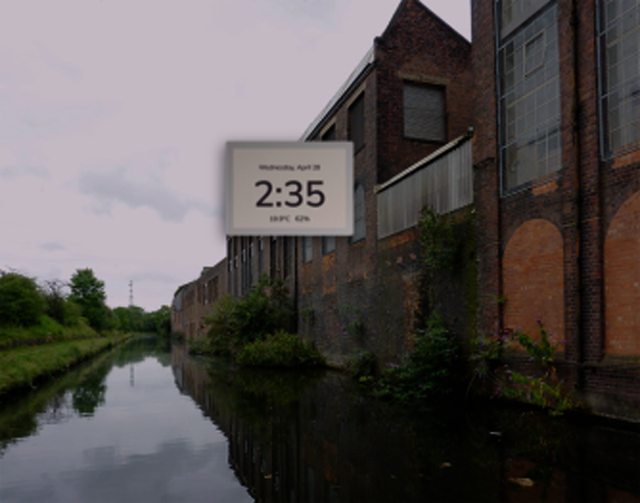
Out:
2.35
